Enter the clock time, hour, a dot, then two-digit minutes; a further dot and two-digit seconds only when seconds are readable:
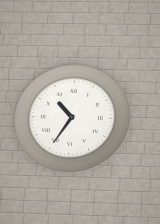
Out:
10.35
